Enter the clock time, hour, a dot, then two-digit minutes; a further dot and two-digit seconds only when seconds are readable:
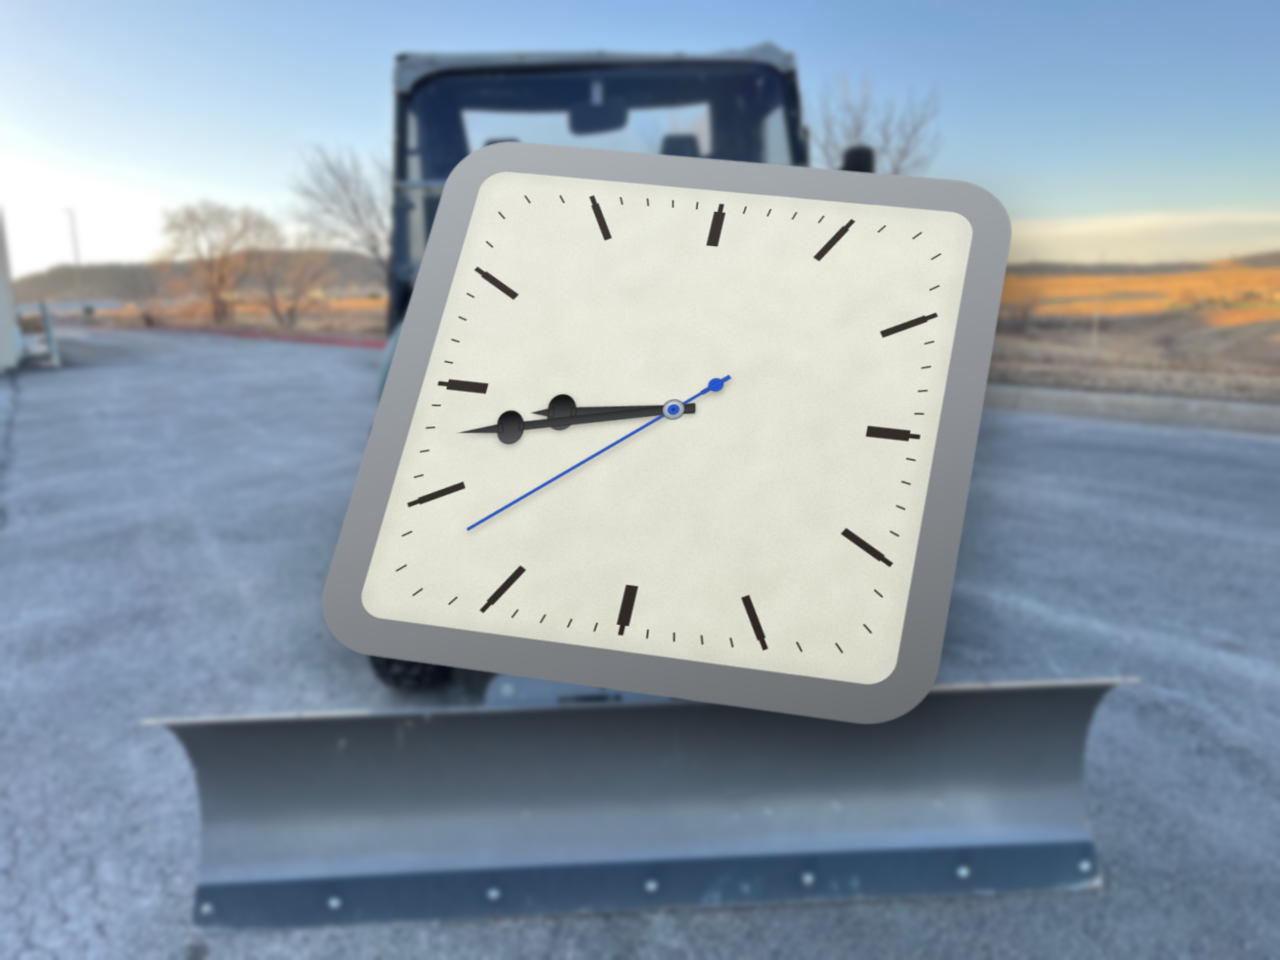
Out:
8.42.38
